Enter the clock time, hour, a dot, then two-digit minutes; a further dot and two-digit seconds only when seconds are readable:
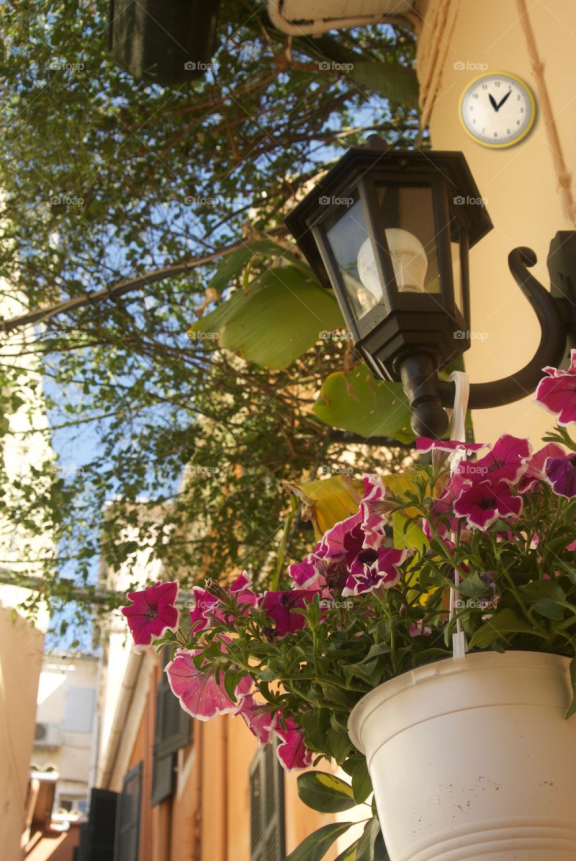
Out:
11.06
